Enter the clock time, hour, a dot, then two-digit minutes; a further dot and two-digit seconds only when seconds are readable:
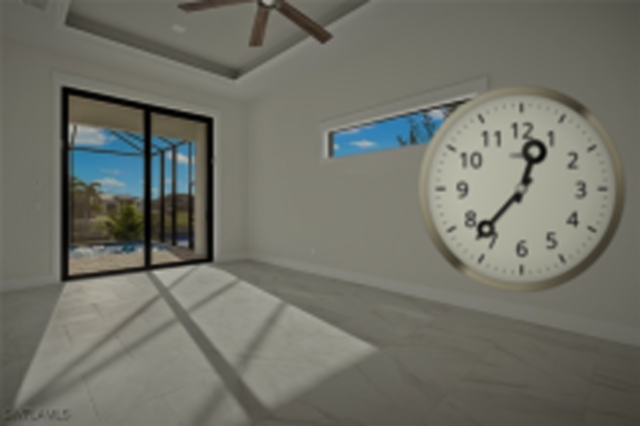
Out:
12.37
